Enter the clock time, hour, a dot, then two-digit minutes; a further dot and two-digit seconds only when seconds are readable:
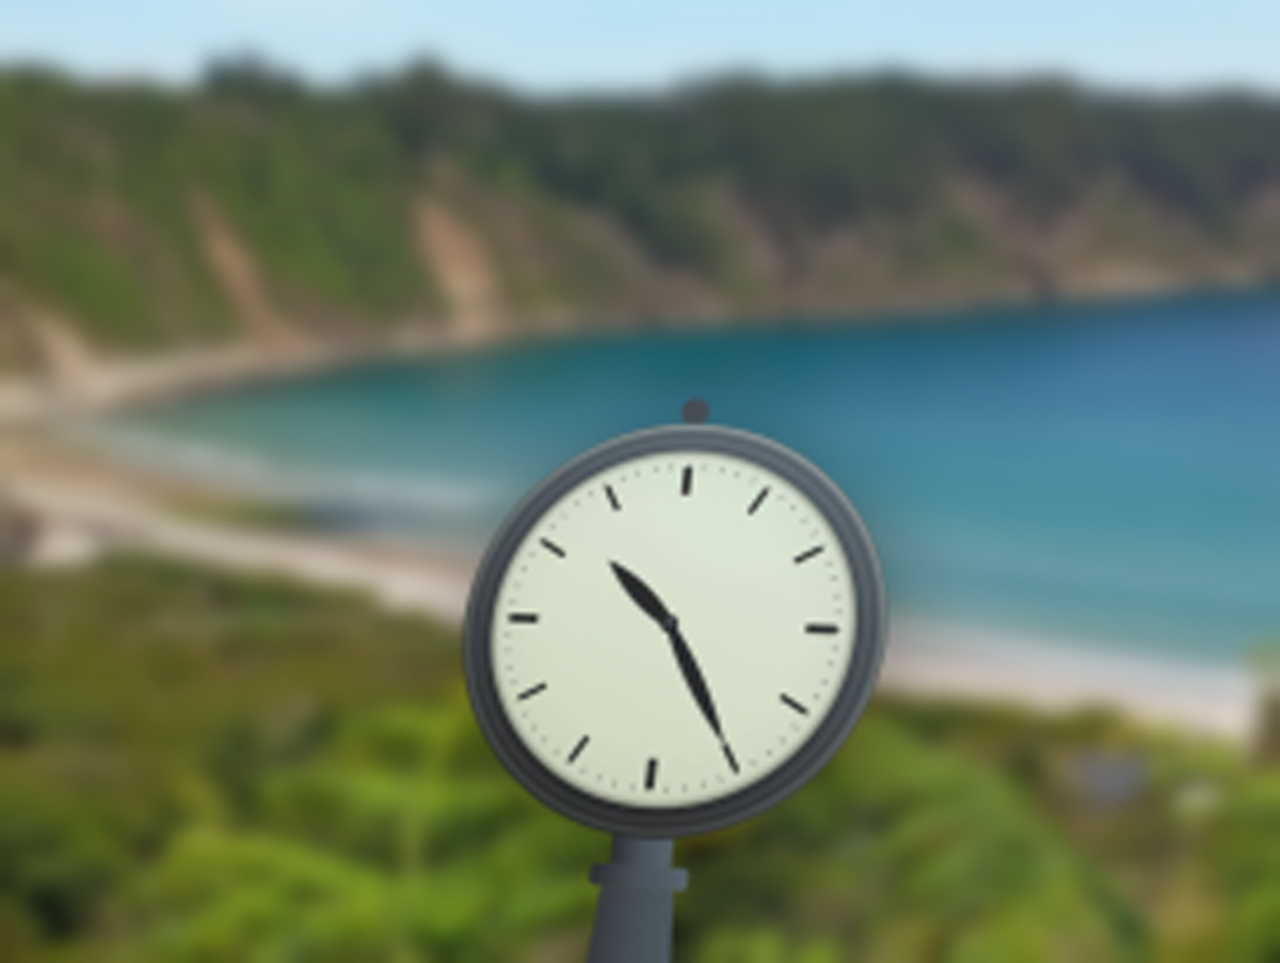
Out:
10.25
